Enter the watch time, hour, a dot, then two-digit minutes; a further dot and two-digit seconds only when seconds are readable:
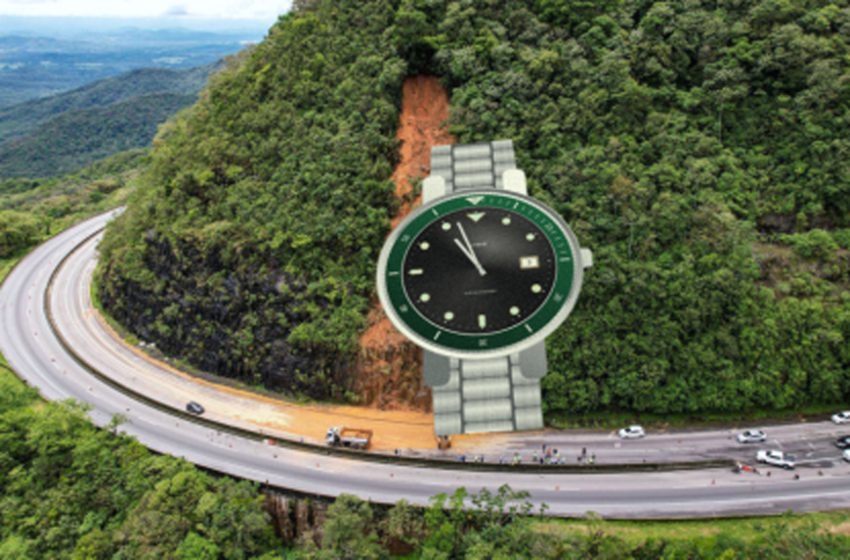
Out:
10.57
